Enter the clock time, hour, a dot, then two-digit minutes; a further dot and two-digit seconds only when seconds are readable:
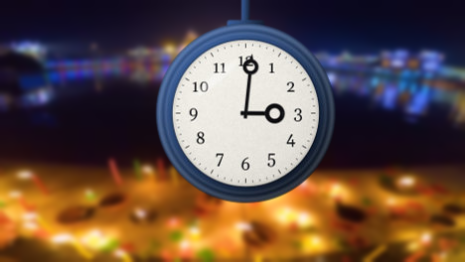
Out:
3.01
